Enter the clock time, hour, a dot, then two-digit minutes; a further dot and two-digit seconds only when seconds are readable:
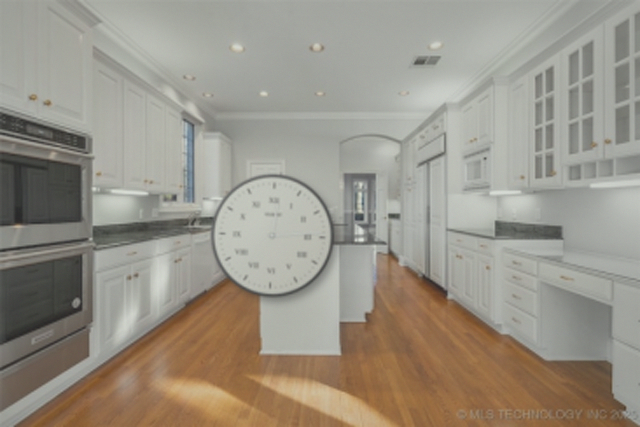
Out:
12.14
